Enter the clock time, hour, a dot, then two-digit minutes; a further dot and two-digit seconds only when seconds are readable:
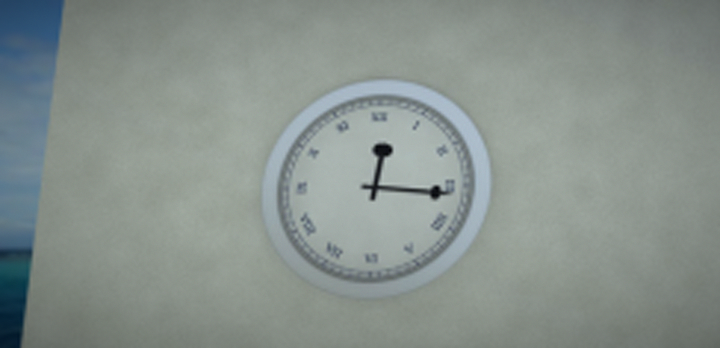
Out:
12.16
